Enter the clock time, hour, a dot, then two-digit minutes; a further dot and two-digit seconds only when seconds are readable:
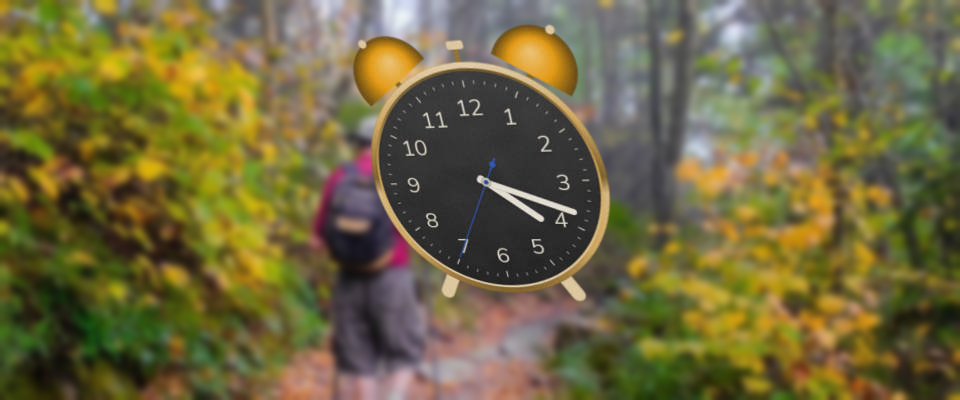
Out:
4.18.35
